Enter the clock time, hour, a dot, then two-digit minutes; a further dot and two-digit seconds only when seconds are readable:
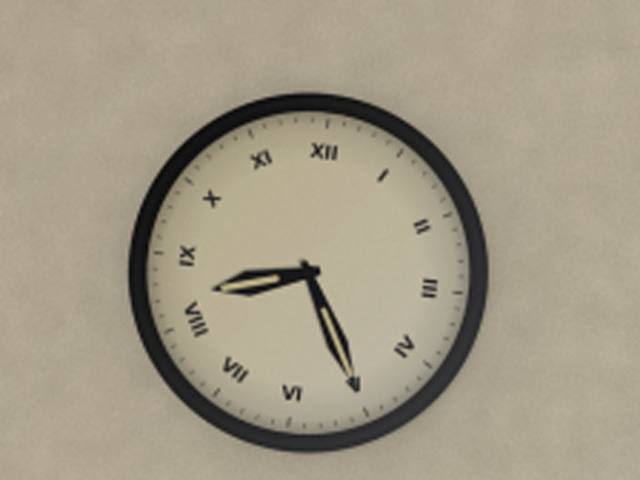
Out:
8.25
